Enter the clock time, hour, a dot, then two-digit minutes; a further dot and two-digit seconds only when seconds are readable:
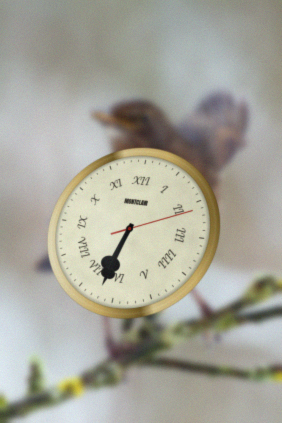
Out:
6.32.11
